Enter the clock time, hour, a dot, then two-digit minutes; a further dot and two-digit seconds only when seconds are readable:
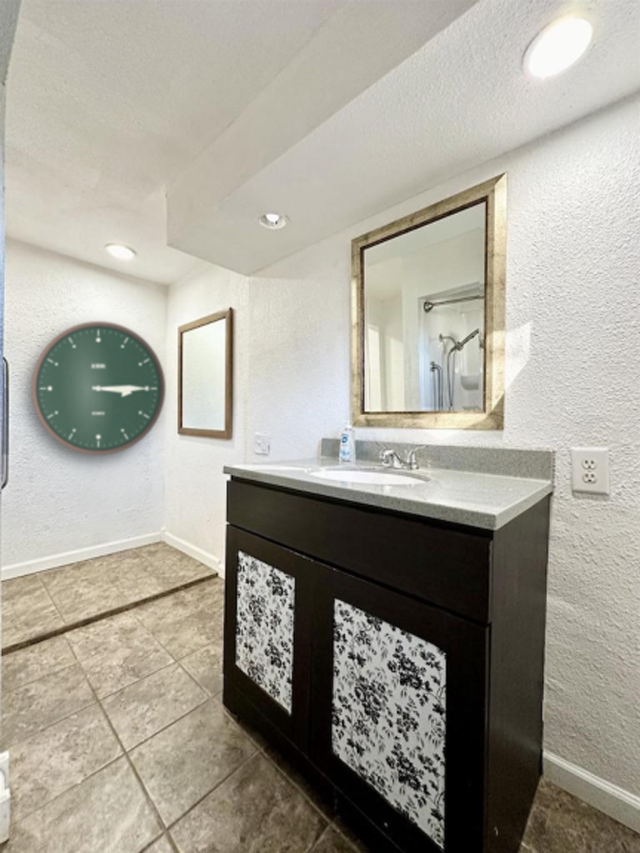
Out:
3.15
